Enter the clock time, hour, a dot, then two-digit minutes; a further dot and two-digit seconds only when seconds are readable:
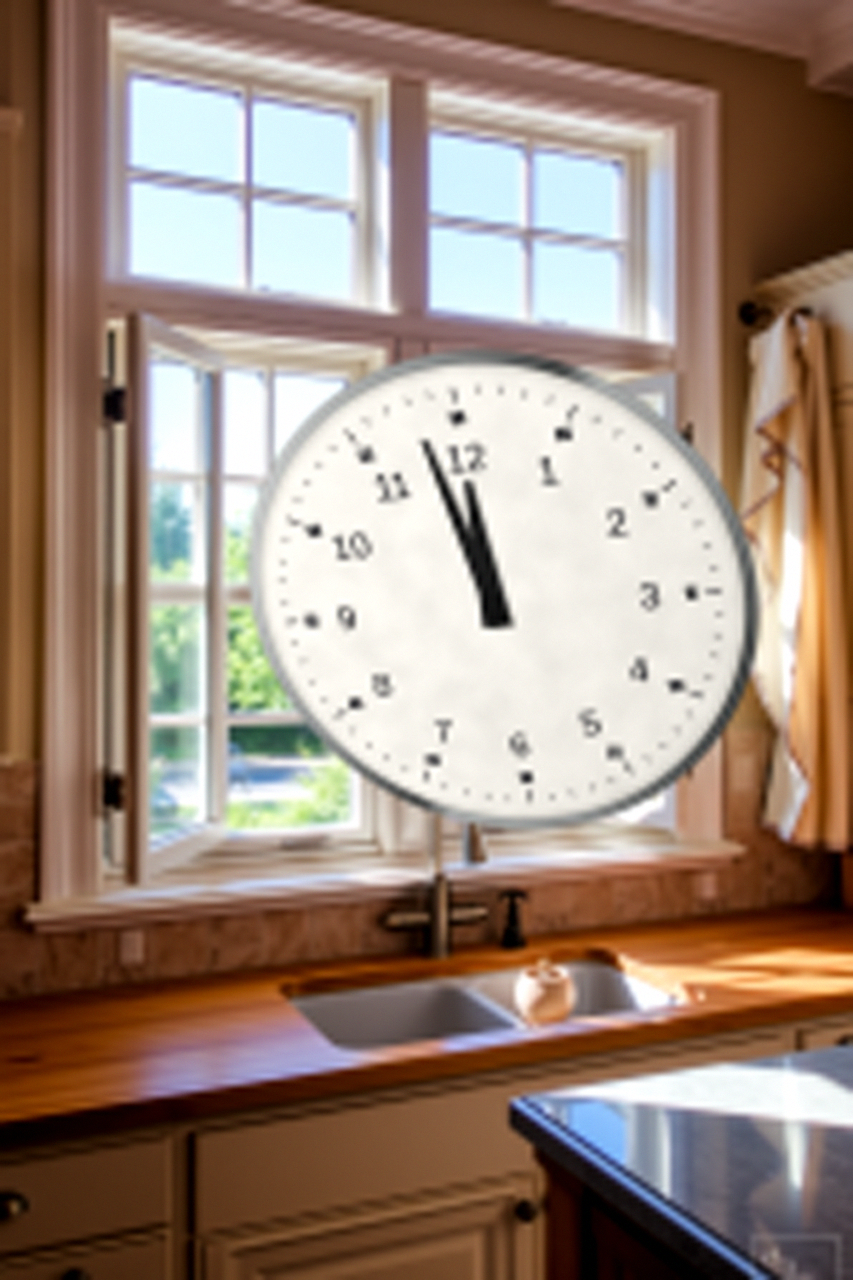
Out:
11.58
